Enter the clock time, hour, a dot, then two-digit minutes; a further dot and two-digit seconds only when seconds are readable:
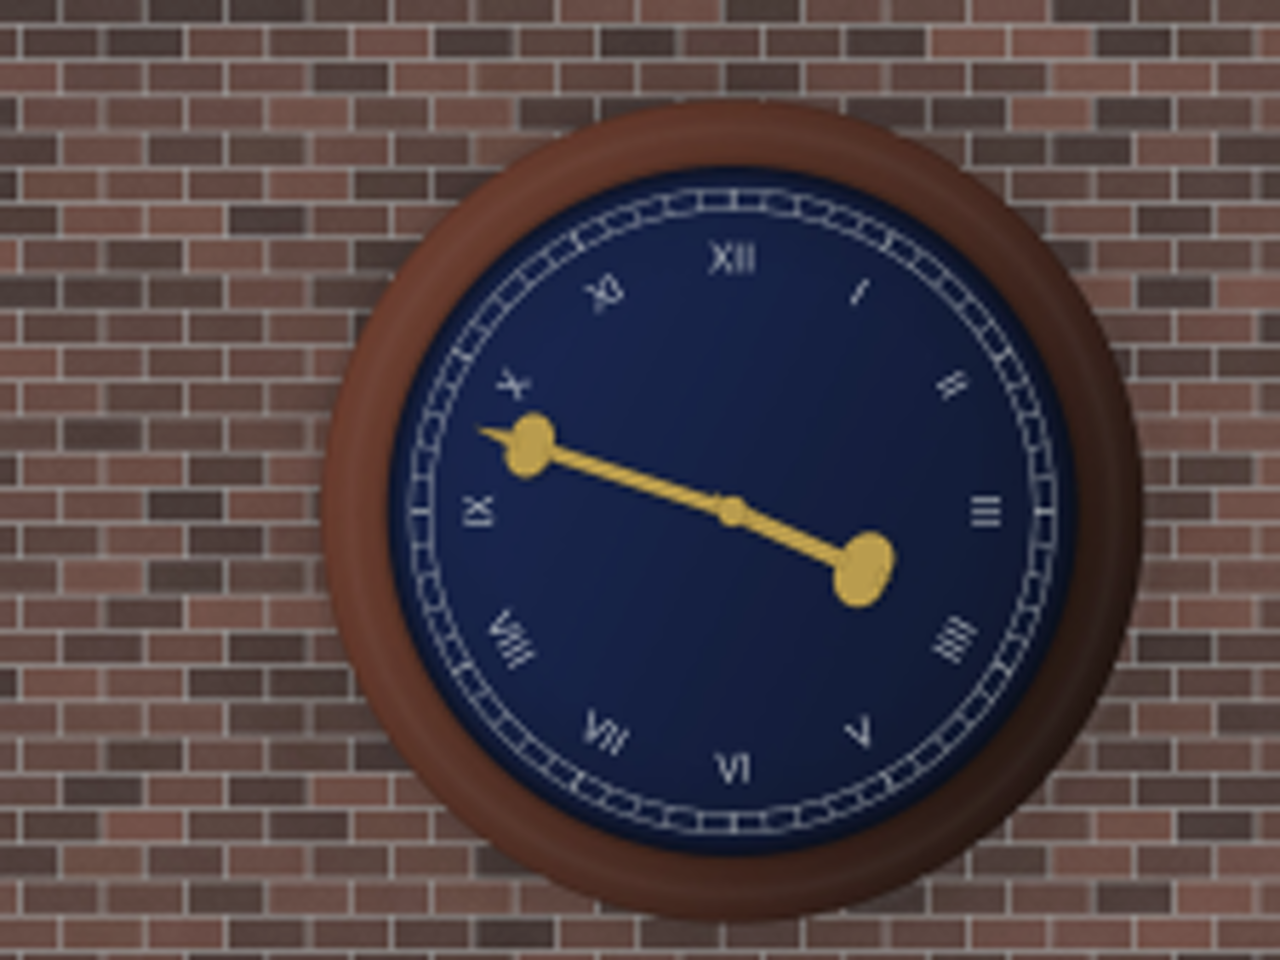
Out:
3.48
